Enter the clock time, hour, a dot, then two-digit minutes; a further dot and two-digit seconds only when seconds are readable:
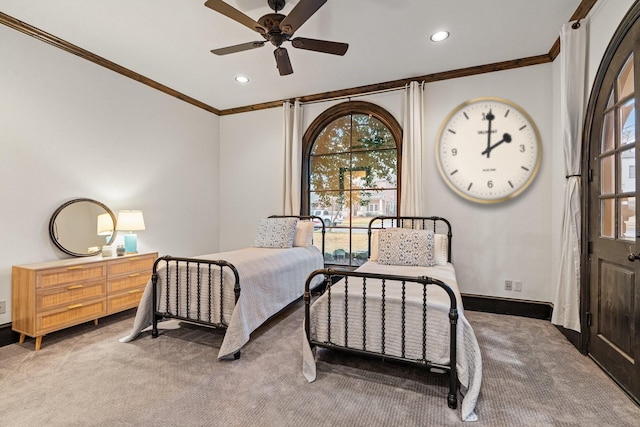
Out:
2.01
